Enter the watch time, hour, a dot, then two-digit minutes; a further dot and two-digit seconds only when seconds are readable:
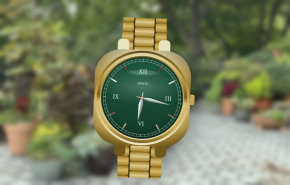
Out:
6.17
